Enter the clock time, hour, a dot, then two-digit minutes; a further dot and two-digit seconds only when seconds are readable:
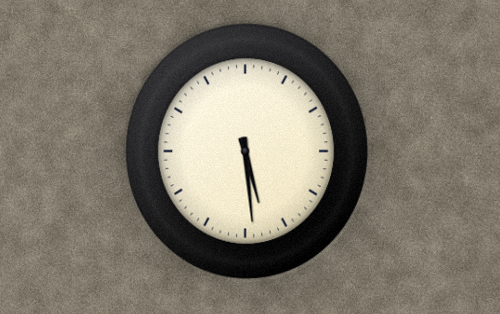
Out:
5.29
